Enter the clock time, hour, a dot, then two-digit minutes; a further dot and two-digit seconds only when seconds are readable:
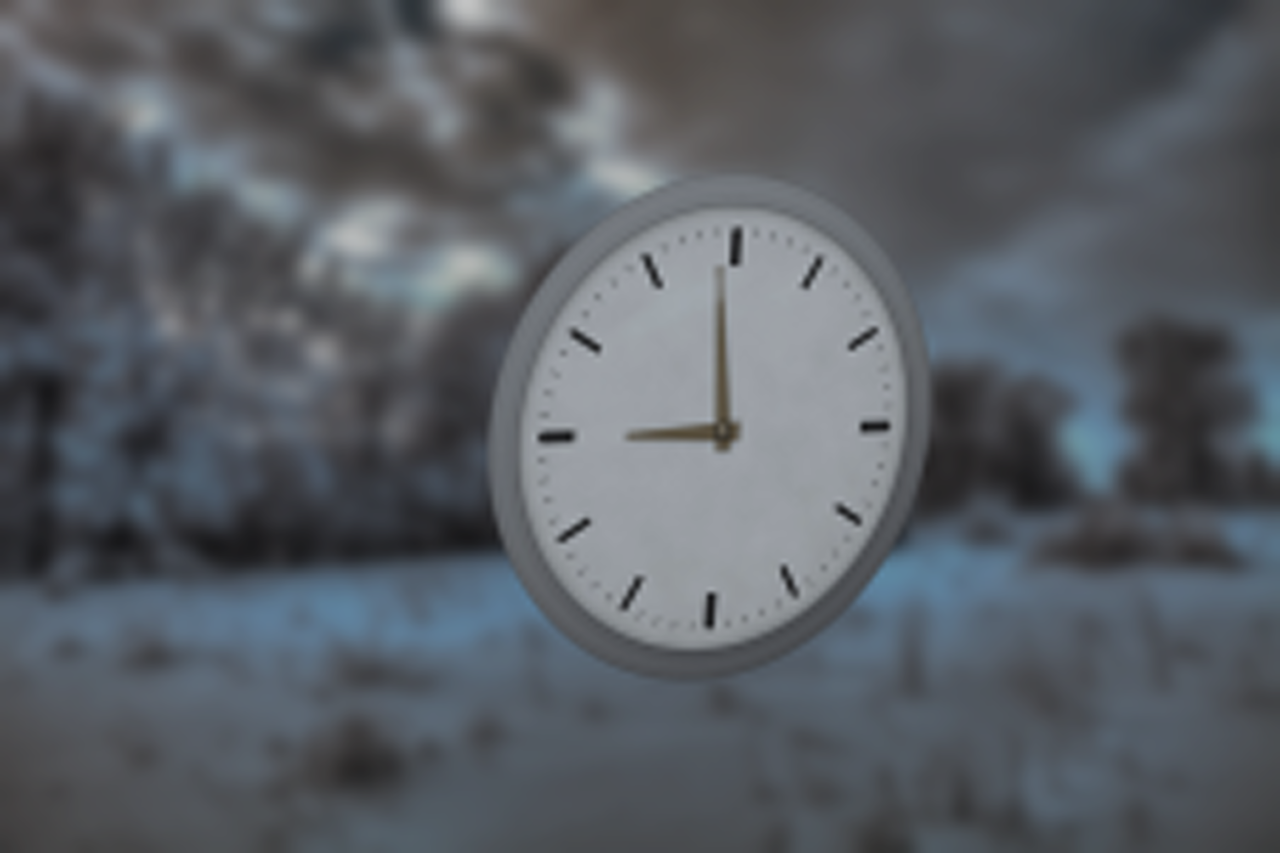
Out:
8.59
